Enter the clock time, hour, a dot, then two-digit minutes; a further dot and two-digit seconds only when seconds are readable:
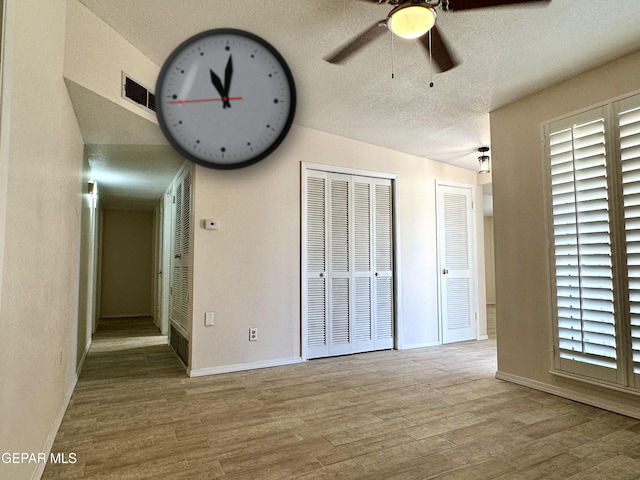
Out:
11.00.44
